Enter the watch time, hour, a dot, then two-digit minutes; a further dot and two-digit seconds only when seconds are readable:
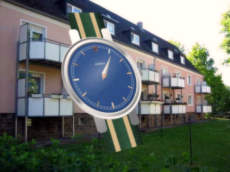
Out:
1.06
